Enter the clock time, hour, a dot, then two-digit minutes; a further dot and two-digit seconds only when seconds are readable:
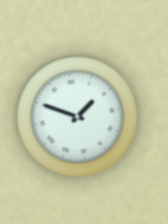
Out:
1.50
